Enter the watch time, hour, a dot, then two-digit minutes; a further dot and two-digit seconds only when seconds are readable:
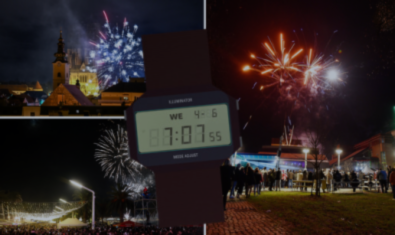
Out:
7.07
